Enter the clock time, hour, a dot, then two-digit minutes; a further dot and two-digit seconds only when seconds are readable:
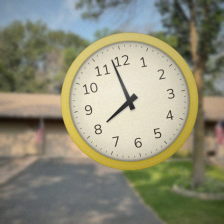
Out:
7.58
